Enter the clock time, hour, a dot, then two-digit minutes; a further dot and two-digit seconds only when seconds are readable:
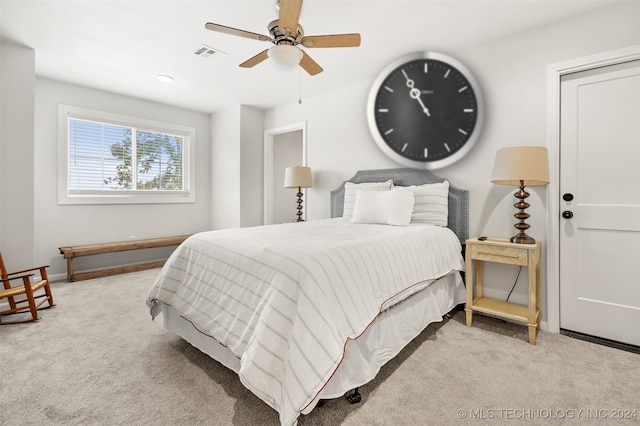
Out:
10.55
